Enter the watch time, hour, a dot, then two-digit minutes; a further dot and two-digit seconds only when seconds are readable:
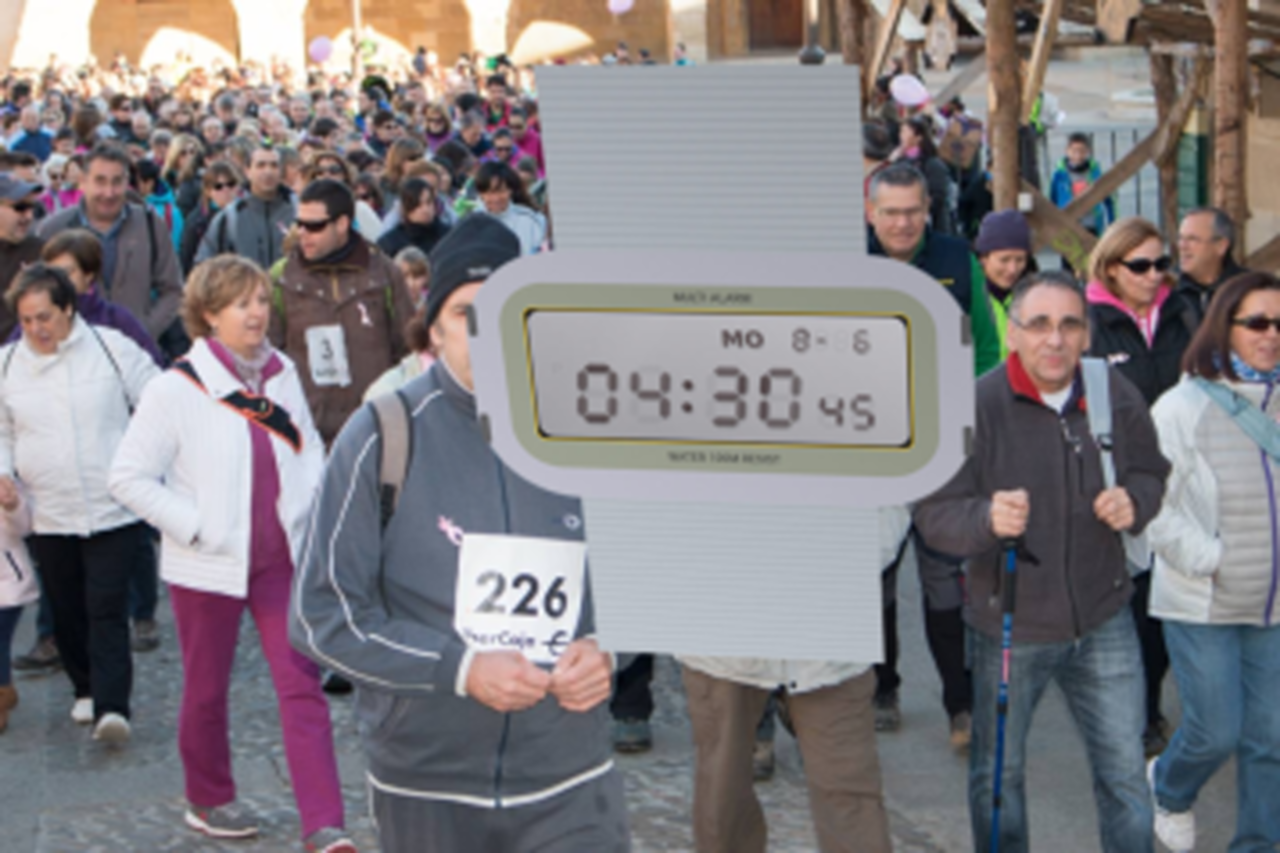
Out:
4.30.45
